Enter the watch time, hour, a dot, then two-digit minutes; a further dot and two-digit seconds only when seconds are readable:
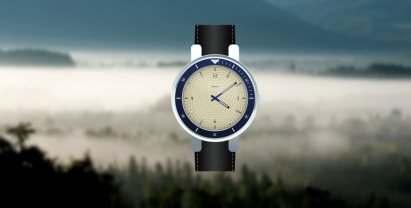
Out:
4.09
